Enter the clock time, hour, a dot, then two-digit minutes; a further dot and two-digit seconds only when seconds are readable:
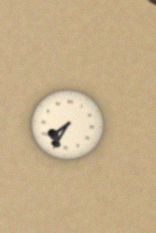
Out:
7.34
